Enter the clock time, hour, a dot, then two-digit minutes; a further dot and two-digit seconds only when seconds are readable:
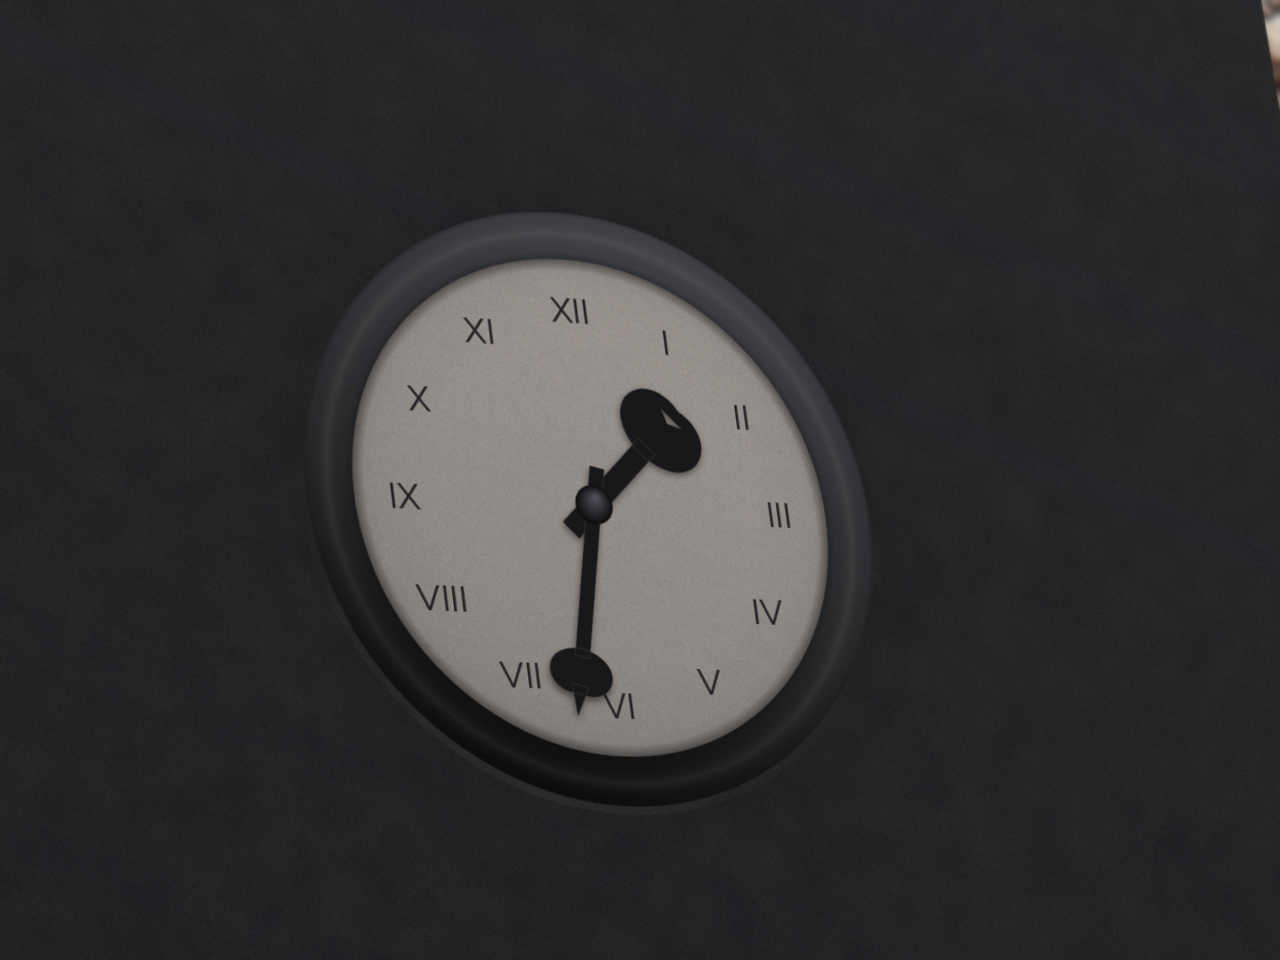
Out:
1.32
